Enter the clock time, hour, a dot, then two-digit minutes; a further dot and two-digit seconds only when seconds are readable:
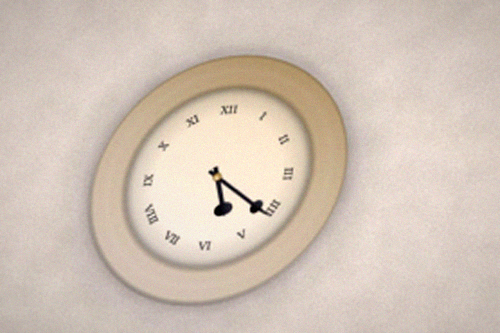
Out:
5.21
